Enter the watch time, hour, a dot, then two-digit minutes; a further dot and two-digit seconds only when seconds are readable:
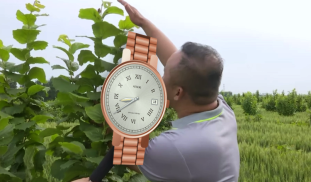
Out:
8.39
